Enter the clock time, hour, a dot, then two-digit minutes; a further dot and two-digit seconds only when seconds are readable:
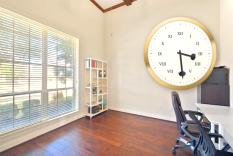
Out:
3.29
